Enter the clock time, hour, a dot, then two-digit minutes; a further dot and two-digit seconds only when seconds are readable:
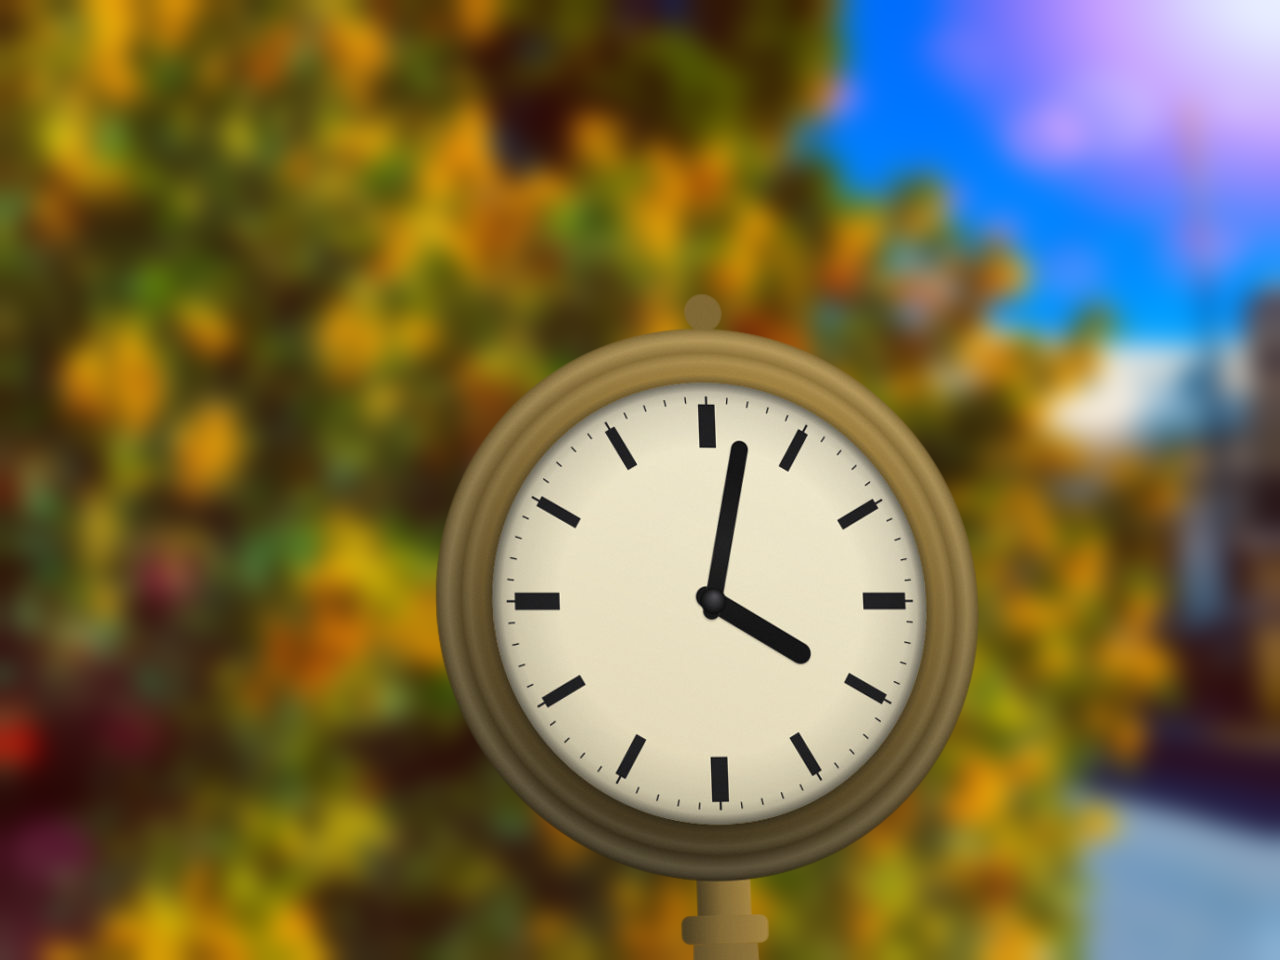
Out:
4.02
